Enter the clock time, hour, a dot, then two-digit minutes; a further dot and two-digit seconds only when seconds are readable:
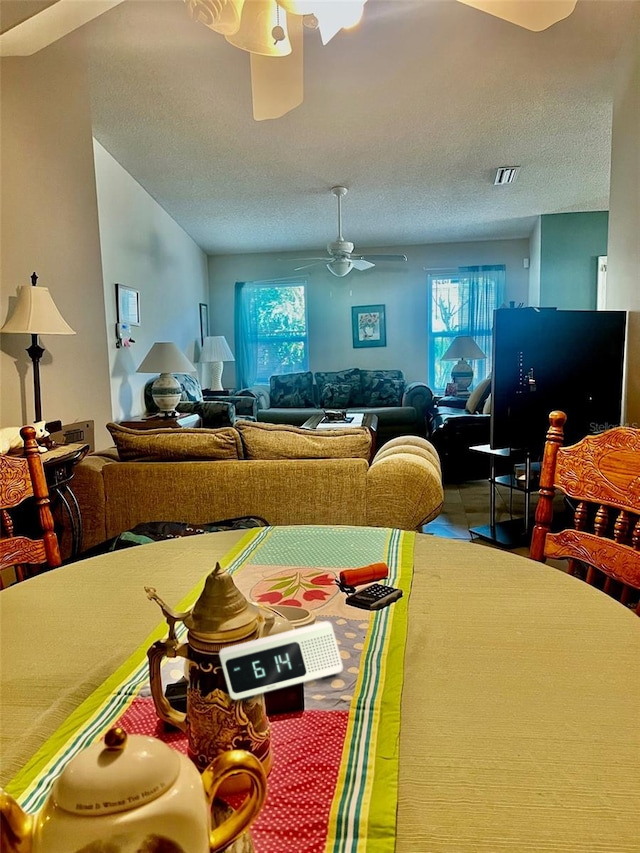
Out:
6.14
